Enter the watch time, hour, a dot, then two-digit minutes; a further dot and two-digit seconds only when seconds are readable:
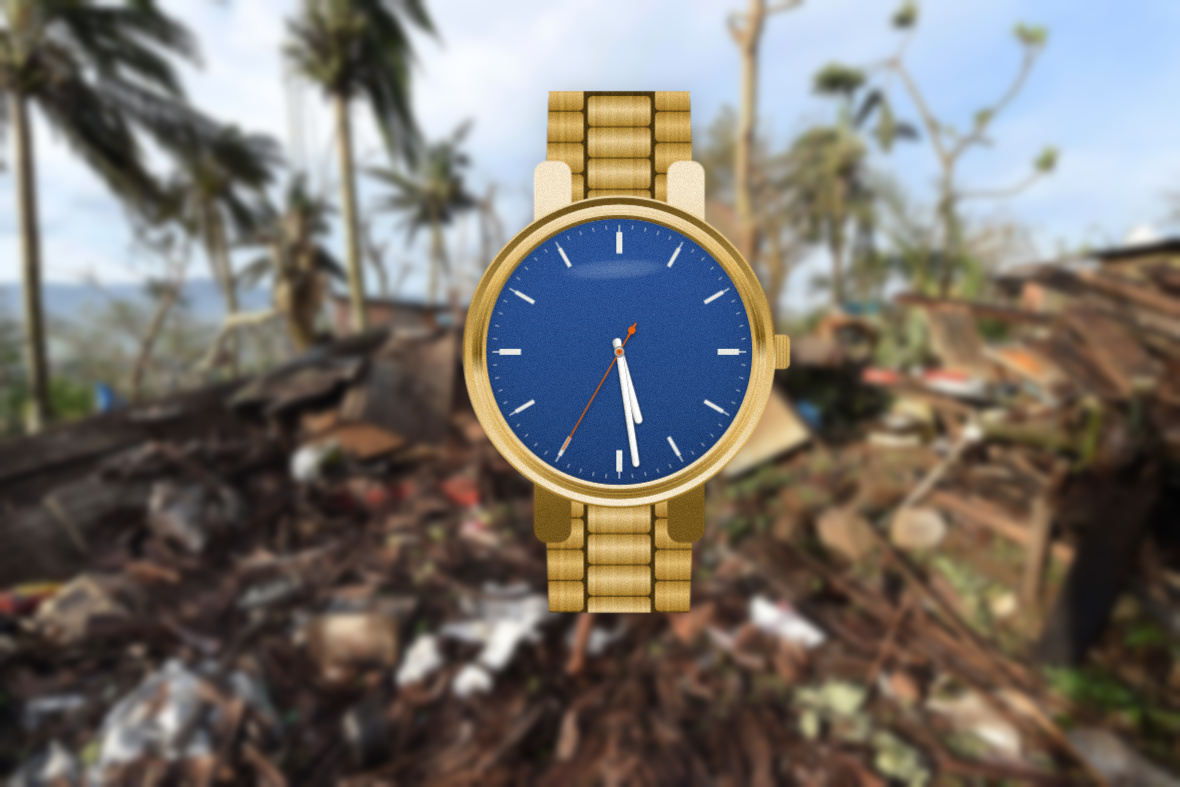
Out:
5.28.35
